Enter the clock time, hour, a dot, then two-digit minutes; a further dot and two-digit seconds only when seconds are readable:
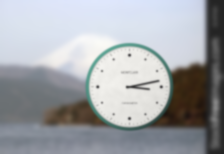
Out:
3.13
